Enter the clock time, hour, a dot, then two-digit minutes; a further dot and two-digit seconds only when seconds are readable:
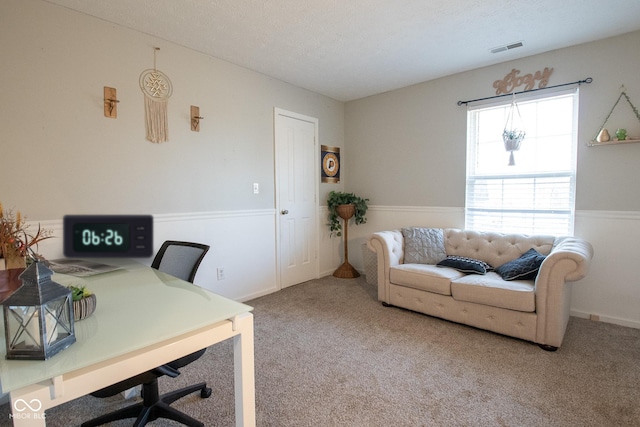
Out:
6.26
